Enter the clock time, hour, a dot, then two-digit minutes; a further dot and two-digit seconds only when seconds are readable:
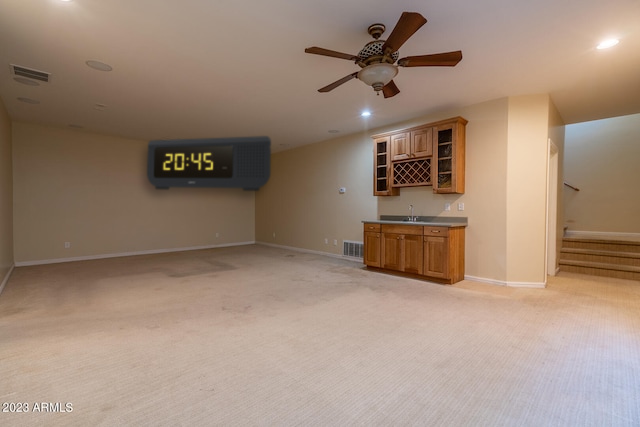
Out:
20.45
